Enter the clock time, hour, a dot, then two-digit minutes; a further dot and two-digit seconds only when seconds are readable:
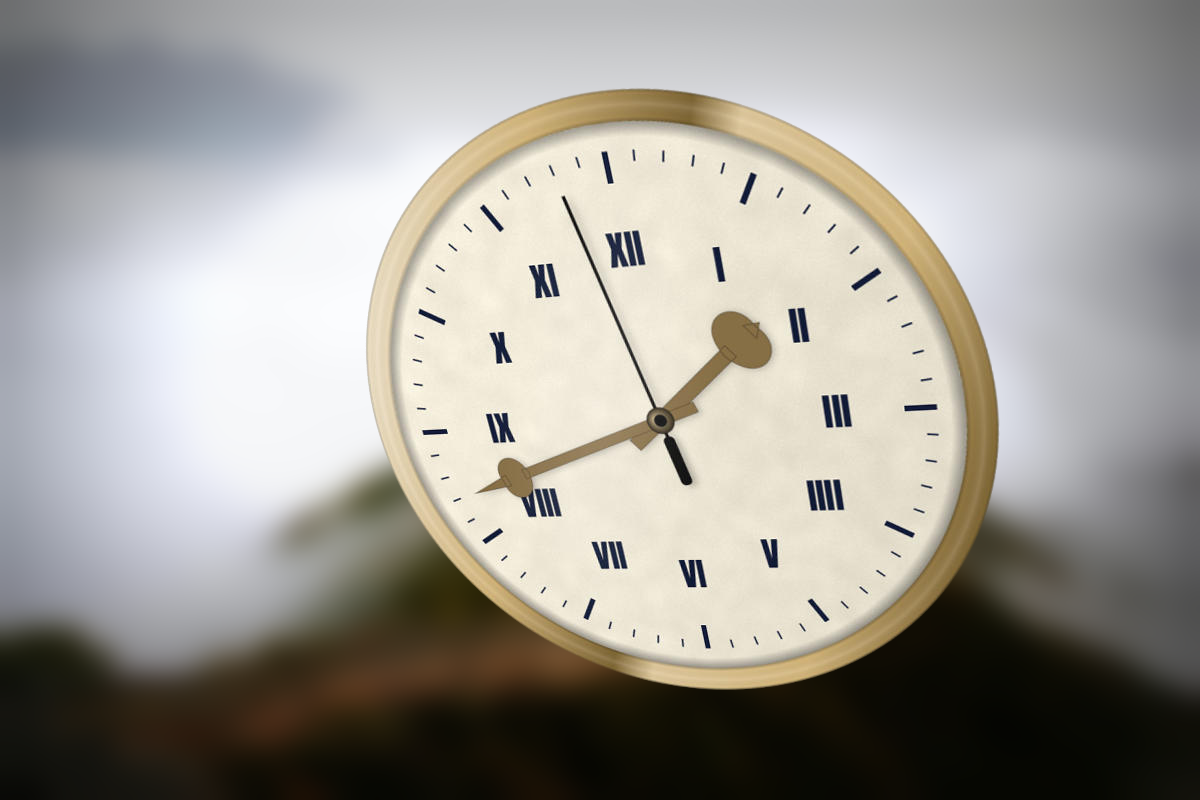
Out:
1.41.58
